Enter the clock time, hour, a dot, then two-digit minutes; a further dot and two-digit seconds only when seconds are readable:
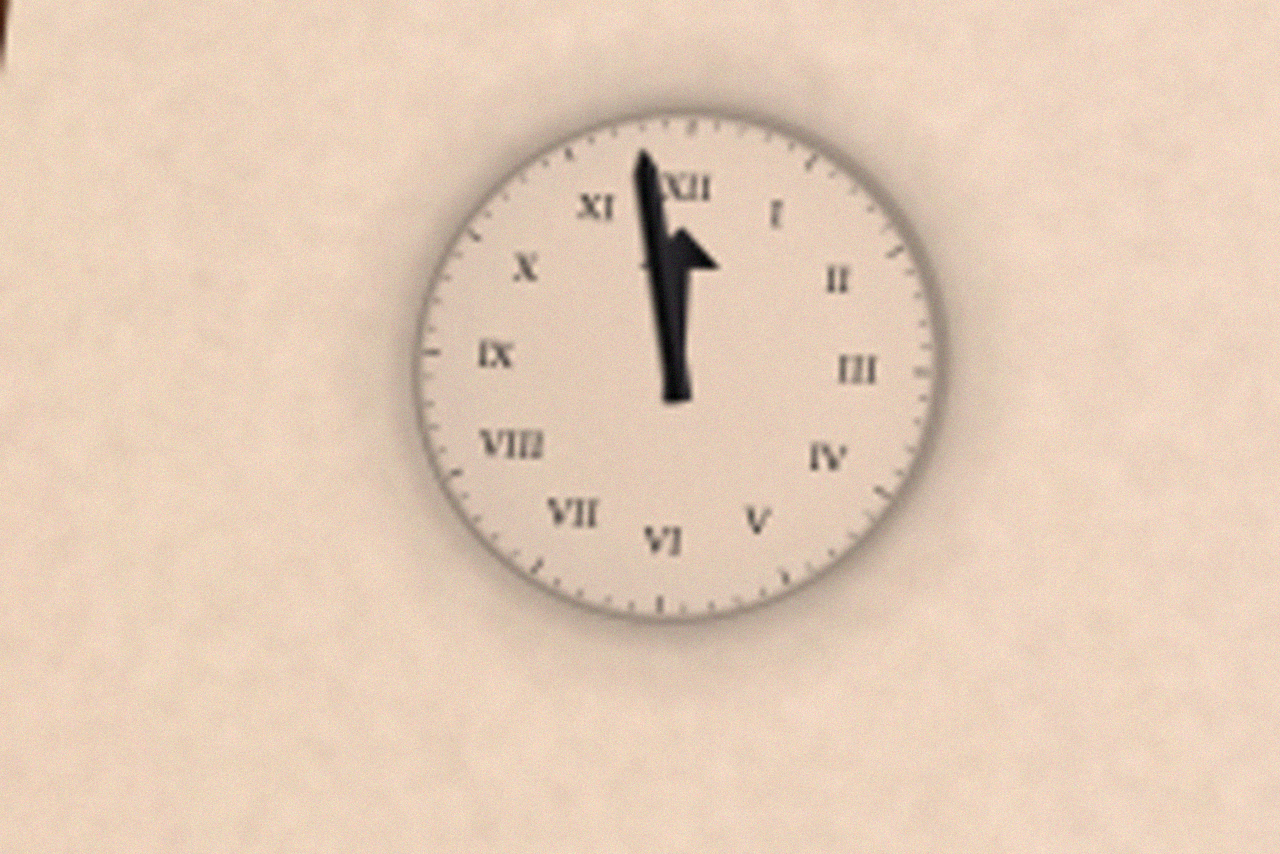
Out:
11.58
